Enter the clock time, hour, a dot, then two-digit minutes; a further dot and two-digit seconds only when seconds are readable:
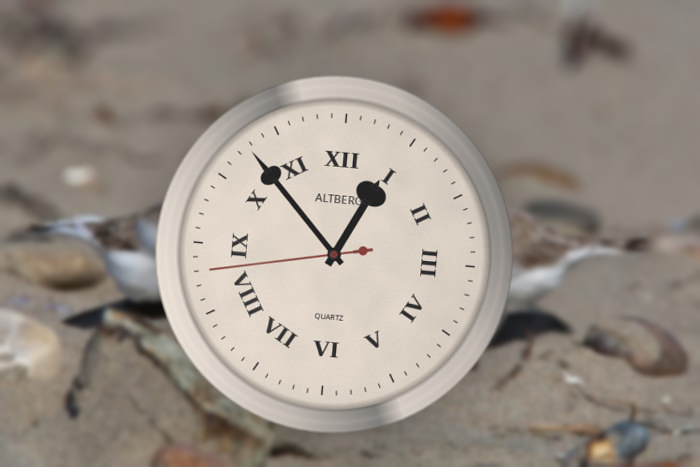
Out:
12.52.43
